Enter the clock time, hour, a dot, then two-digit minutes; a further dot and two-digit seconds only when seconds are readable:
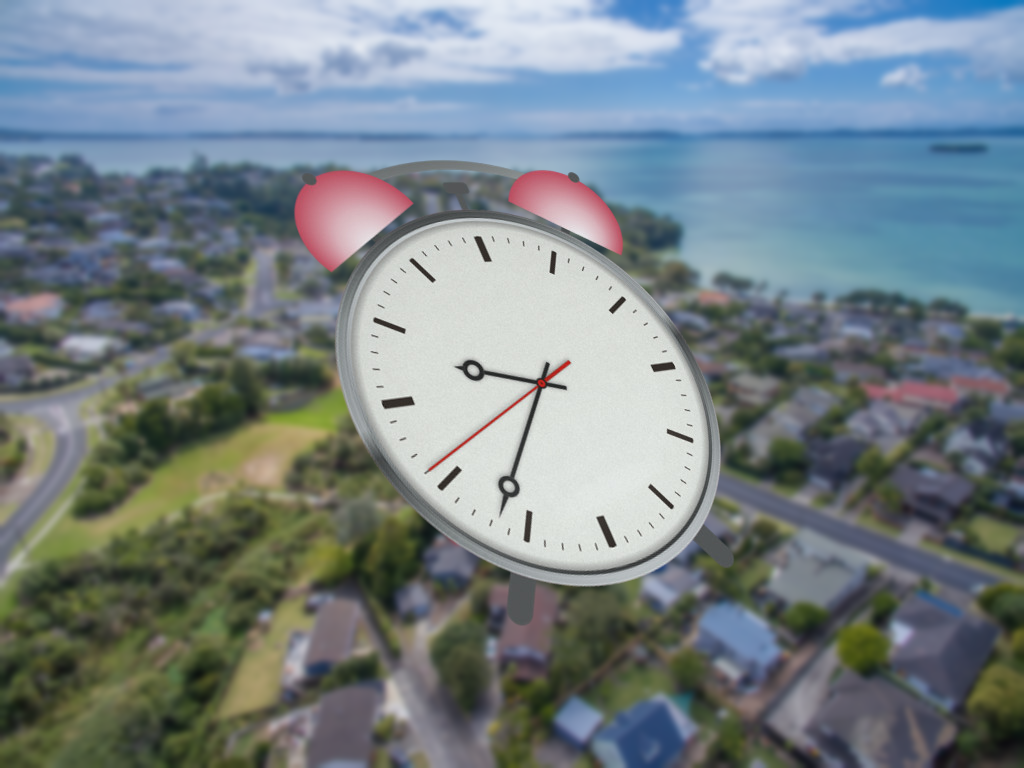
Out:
9.36.41
